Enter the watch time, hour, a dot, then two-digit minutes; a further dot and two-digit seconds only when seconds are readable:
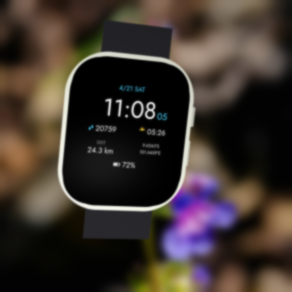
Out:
11.08
